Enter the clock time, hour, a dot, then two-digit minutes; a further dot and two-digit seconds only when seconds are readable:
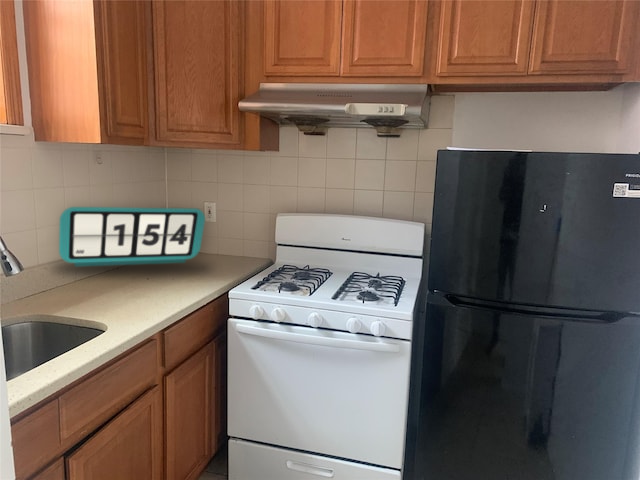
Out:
1.54
